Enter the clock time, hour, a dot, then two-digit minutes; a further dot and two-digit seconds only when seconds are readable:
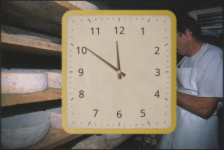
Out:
11.51
